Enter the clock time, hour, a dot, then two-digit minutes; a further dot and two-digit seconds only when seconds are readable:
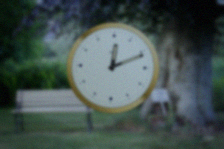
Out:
12.11
